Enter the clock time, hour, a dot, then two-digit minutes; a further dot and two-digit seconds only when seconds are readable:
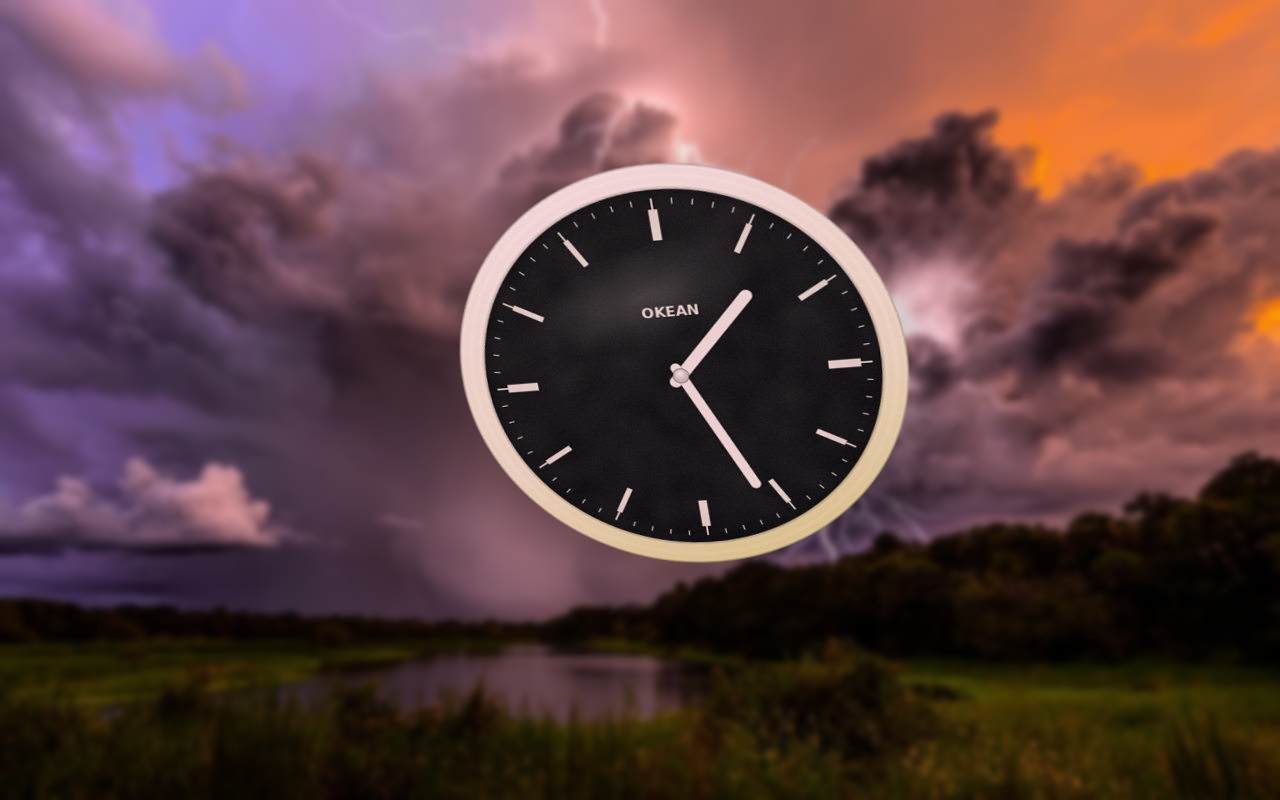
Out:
1.26
